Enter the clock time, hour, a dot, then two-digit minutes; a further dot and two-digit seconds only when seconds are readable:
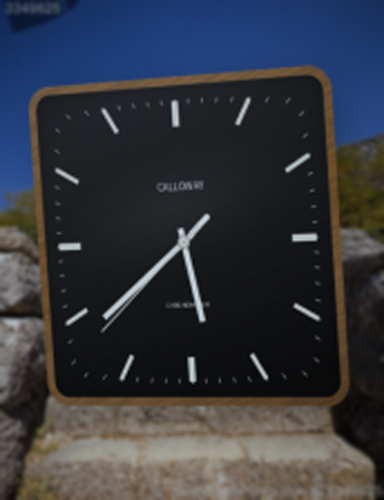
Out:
5.38.38
